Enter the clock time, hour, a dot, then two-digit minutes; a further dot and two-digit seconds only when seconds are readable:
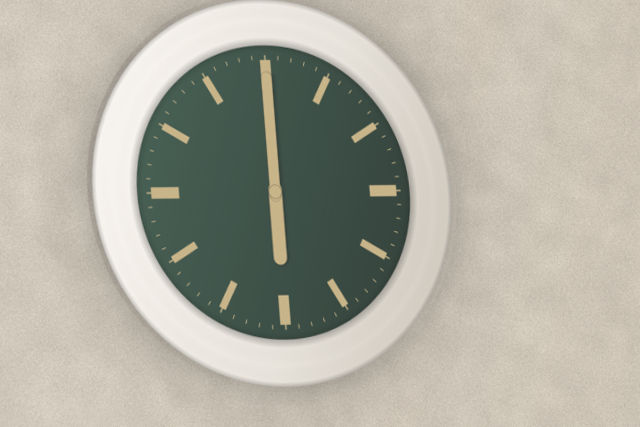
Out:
6.00
